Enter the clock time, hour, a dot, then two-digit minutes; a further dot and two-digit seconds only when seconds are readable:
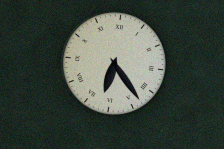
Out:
6.23
